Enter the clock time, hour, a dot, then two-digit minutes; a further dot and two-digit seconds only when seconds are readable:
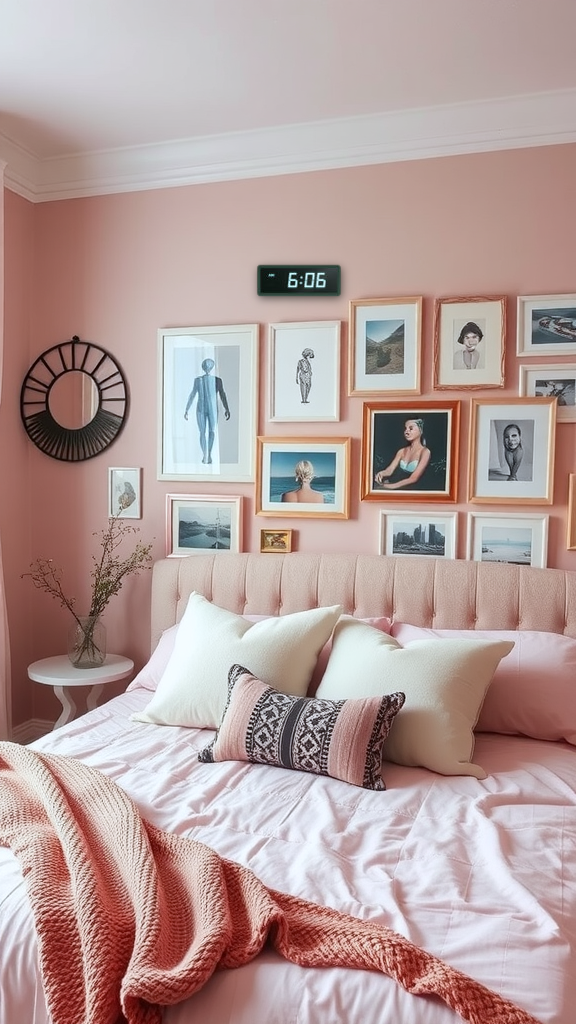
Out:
6.06
